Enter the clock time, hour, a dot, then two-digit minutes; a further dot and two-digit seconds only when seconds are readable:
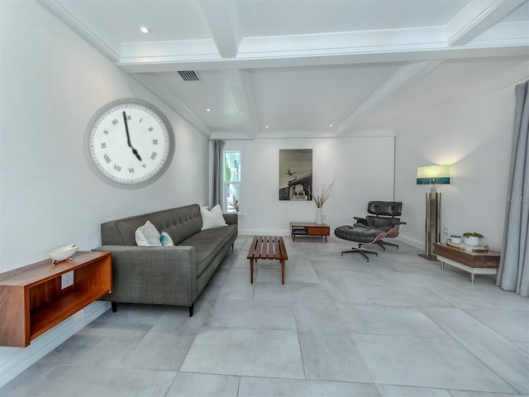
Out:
4.59
